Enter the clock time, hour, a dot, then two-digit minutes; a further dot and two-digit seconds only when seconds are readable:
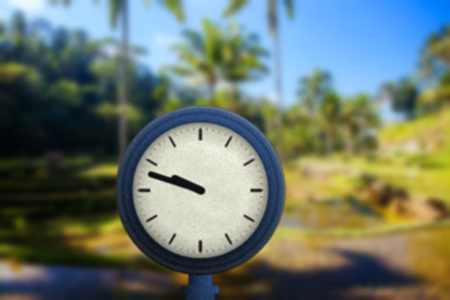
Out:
9.48
